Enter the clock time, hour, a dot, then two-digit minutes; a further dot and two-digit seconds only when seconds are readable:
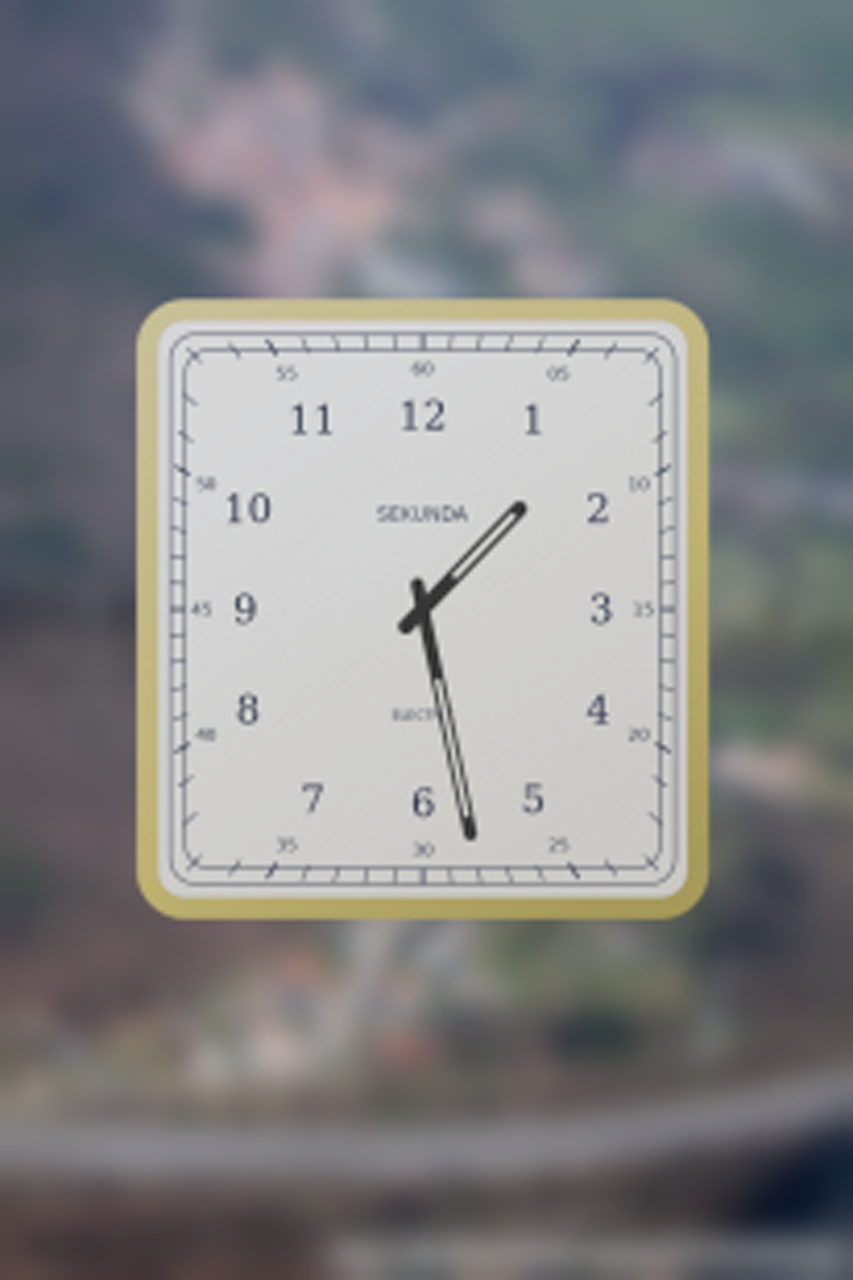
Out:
1.28
